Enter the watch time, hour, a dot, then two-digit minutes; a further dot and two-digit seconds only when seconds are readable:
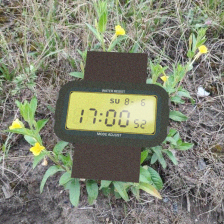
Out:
17.00.52
